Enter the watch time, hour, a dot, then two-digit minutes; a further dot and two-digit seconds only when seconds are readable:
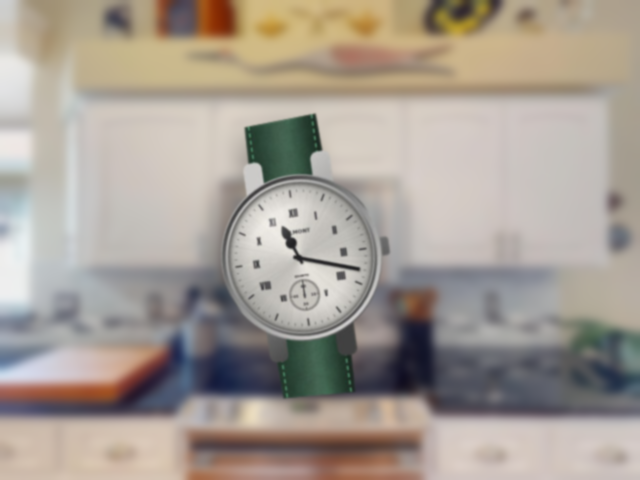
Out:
11.18
